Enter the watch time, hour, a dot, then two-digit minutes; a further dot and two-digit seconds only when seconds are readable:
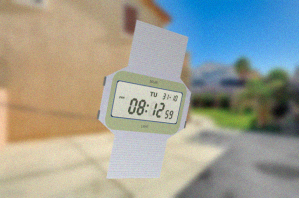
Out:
8.12.59
